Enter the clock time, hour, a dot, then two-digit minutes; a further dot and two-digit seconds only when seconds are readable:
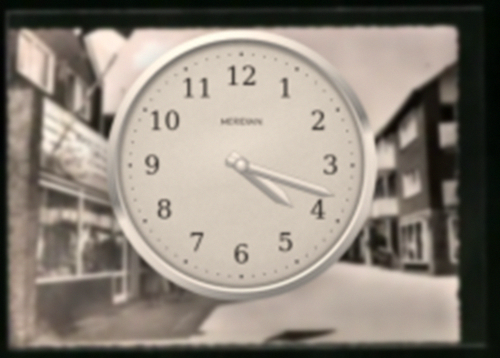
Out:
4.18
